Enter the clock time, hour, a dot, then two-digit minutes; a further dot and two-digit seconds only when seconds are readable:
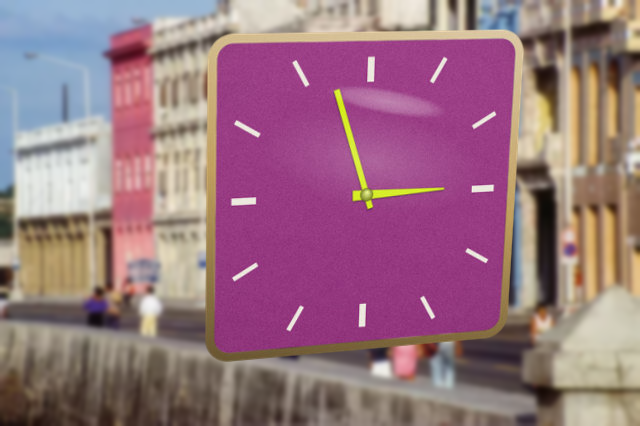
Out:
2.57
